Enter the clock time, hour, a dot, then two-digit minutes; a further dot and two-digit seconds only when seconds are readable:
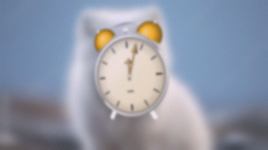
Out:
12.03
